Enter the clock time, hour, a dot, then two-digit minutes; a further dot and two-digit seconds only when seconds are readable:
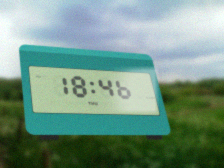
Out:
18.46
